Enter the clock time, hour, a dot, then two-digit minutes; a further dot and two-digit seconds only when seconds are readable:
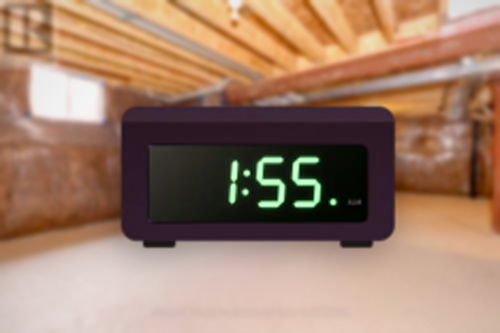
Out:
1.55
